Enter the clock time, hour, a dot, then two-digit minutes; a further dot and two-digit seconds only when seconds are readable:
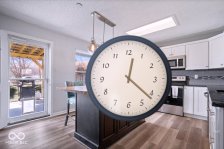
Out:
12.22
